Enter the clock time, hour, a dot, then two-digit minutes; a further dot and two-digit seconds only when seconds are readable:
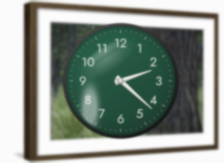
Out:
2.22
